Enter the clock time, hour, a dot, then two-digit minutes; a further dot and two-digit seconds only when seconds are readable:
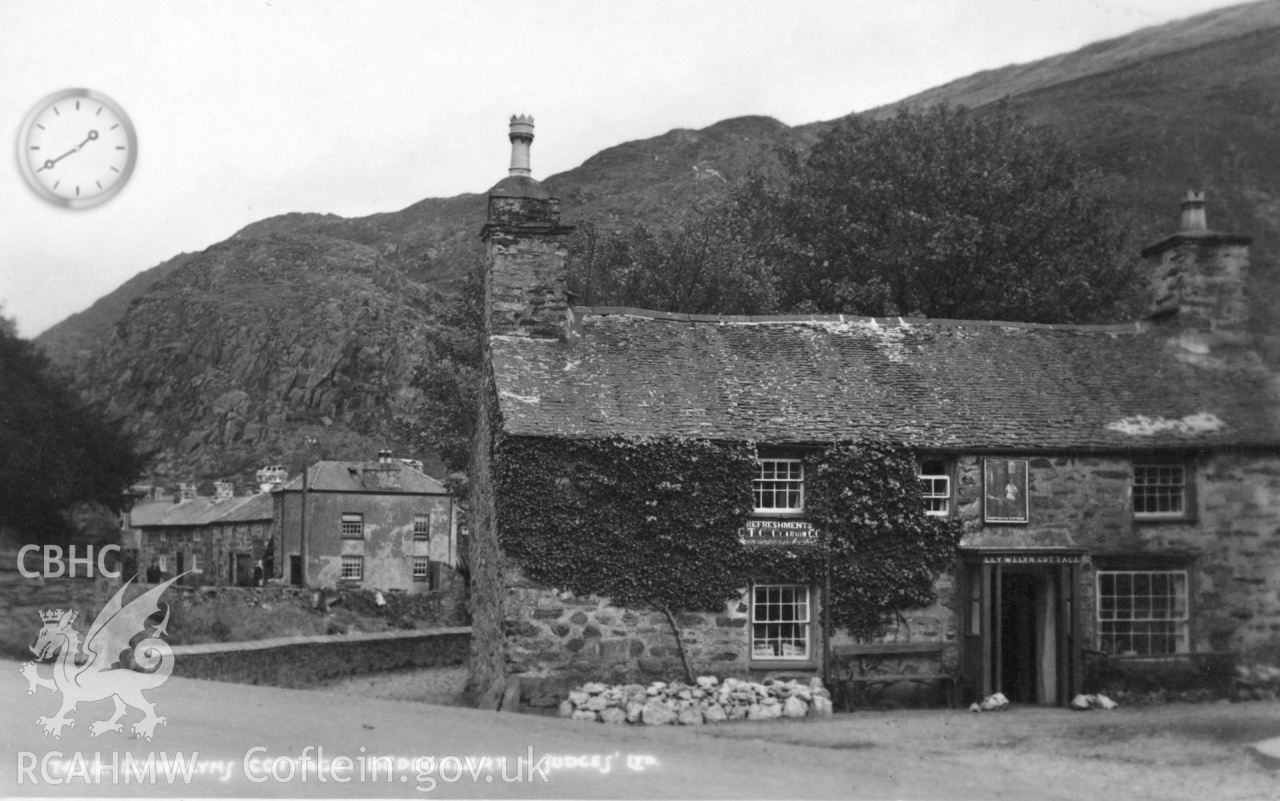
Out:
1.40
